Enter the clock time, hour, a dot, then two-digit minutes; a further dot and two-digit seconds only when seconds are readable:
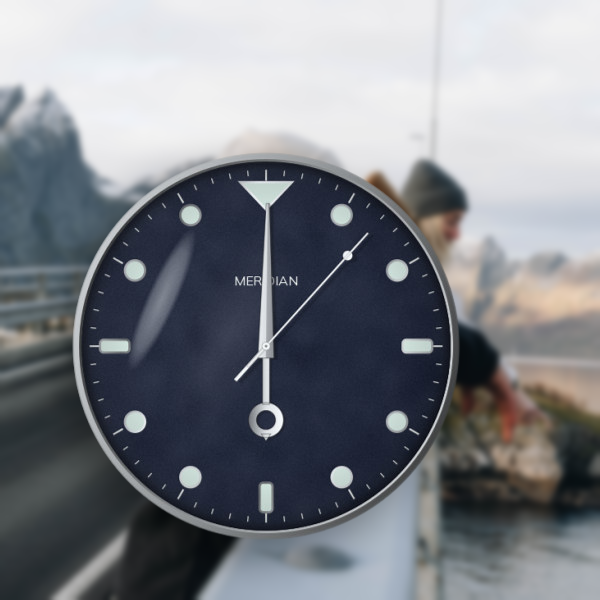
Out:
6.00.07
